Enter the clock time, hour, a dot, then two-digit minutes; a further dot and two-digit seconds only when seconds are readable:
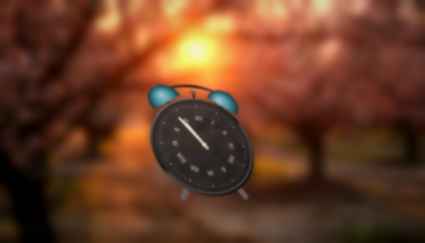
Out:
10.54
